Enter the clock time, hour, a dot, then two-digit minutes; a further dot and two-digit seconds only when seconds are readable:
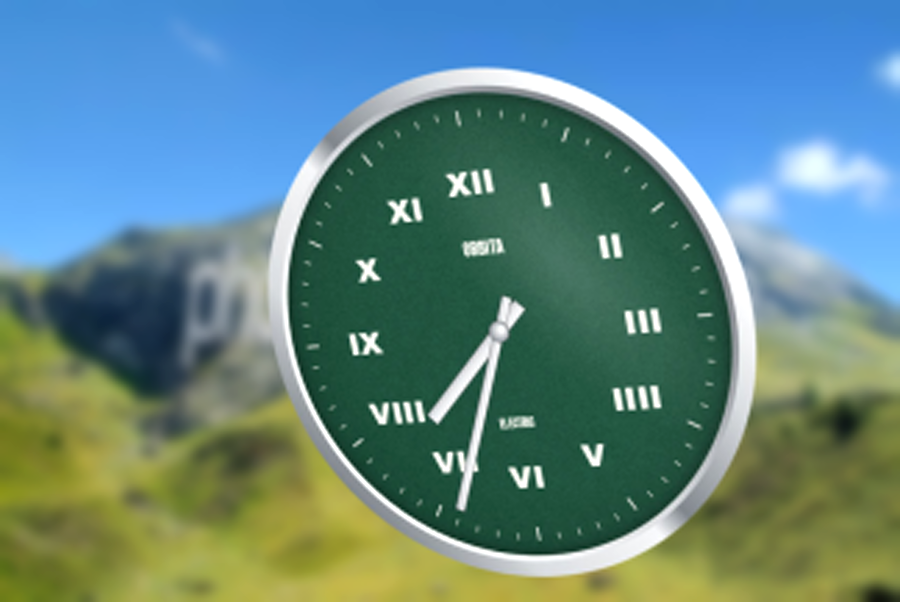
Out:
7.34
